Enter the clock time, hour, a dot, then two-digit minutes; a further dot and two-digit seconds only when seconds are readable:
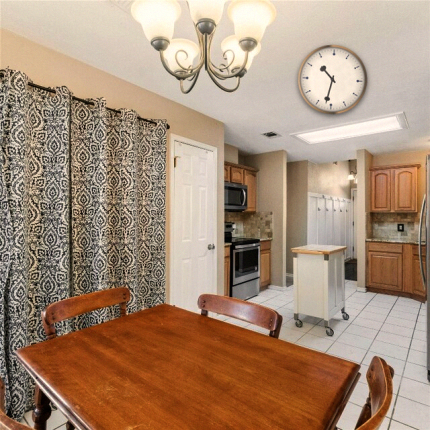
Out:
10.32
